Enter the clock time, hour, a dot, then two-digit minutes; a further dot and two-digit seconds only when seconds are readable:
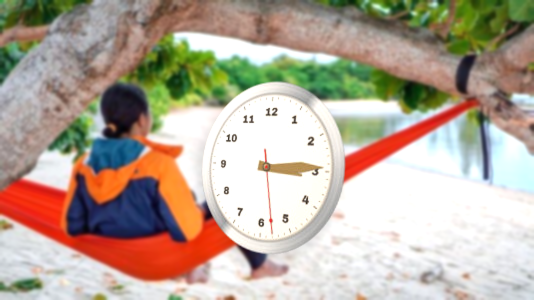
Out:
3.14.28
